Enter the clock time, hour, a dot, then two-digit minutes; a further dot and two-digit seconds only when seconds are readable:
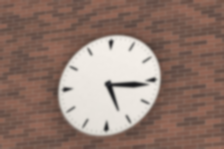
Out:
5.16
